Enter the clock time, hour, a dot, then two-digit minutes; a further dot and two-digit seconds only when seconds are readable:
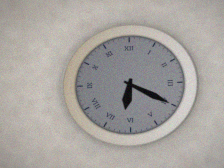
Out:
6.20
